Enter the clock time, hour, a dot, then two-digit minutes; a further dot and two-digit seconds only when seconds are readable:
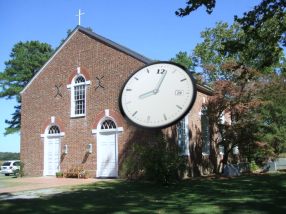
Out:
8.02
